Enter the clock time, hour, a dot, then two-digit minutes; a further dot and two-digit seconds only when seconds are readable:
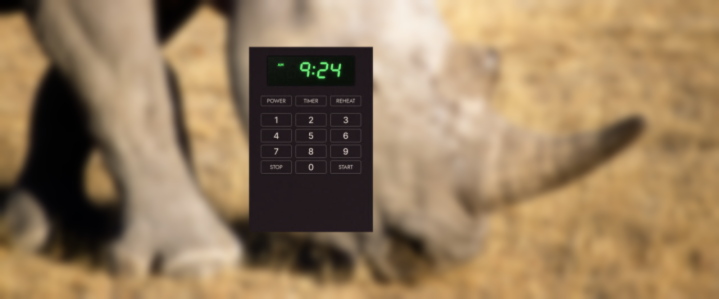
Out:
9.24
